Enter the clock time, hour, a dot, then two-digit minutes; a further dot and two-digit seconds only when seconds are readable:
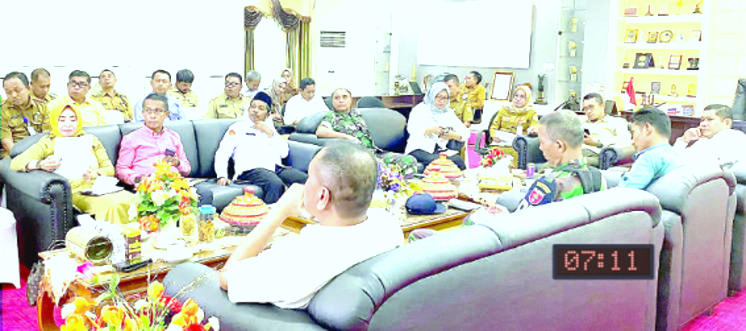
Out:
7.11
